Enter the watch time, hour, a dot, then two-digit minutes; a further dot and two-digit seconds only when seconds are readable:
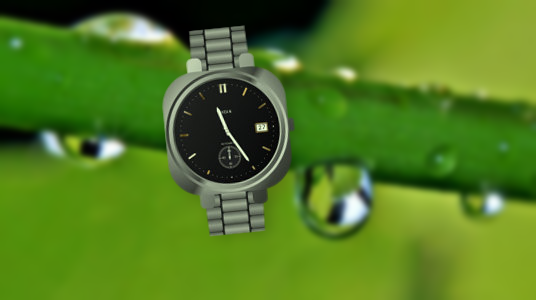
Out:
11.25
